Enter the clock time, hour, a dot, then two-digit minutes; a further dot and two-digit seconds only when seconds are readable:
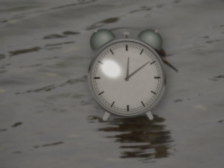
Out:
12.09
